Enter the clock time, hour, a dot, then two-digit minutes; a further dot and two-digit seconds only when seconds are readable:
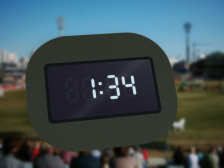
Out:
1.34
